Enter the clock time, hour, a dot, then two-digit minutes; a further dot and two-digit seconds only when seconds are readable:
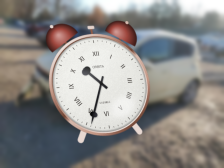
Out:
10.34
